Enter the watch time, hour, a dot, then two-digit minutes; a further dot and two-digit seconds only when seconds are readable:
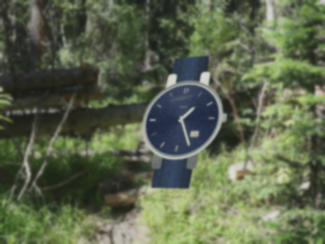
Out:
1.26
